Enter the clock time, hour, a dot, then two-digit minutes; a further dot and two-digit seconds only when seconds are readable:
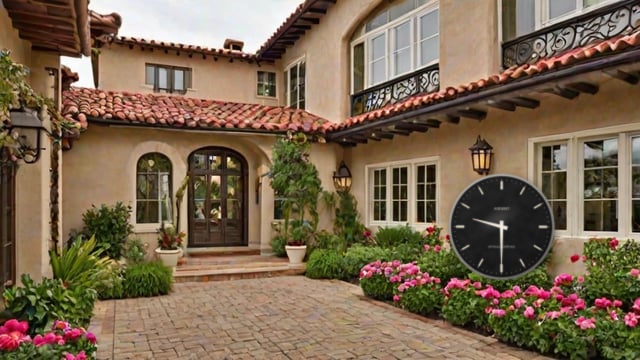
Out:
9.30
